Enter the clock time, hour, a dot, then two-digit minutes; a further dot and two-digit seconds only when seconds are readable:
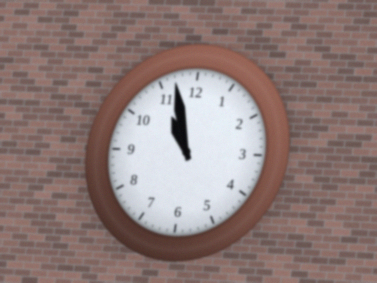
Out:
10.57
